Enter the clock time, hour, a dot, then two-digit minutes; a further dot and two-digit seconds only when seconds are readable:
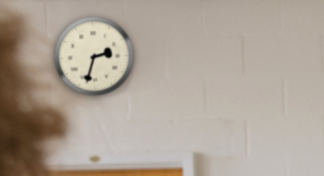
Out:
2.33
